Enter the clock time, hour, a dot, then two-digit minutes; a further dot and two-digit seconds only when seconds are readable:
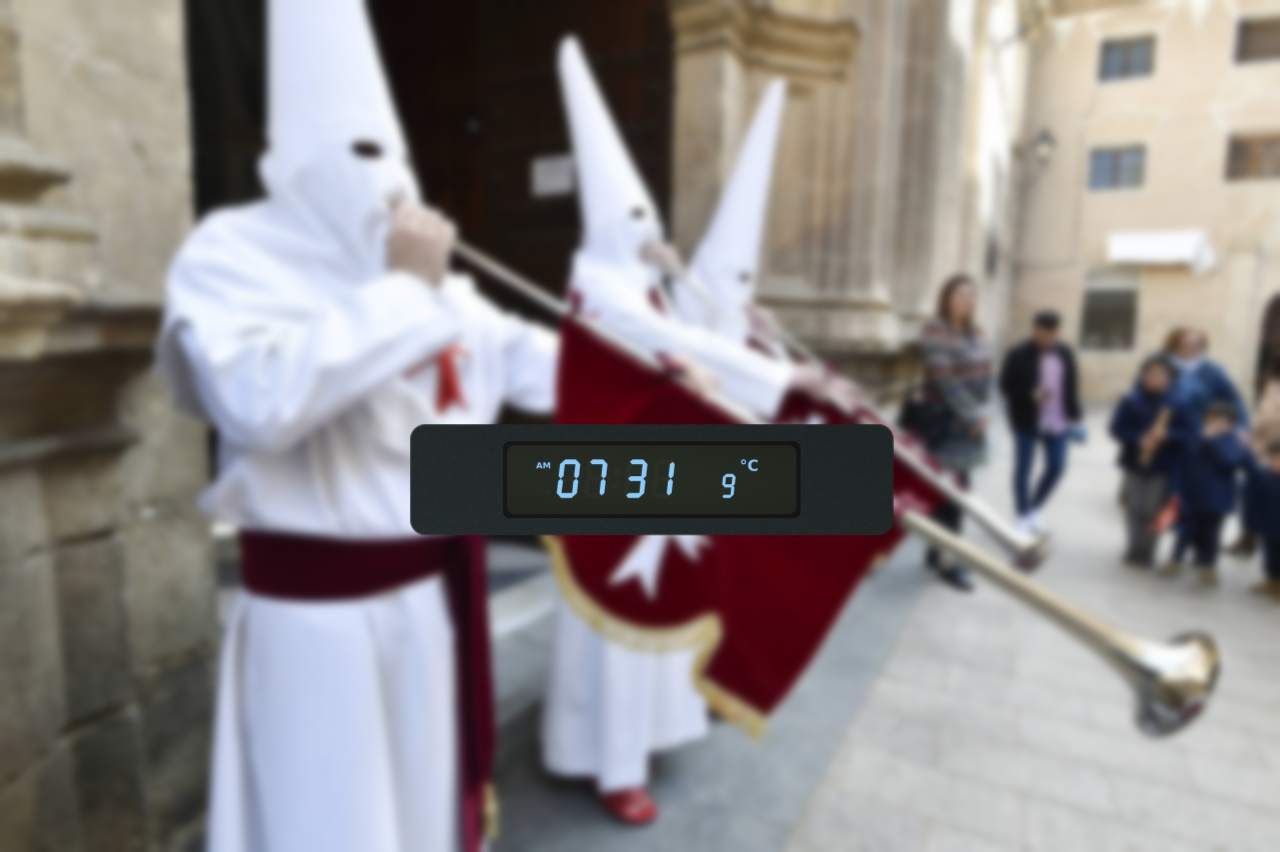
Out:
7.31
